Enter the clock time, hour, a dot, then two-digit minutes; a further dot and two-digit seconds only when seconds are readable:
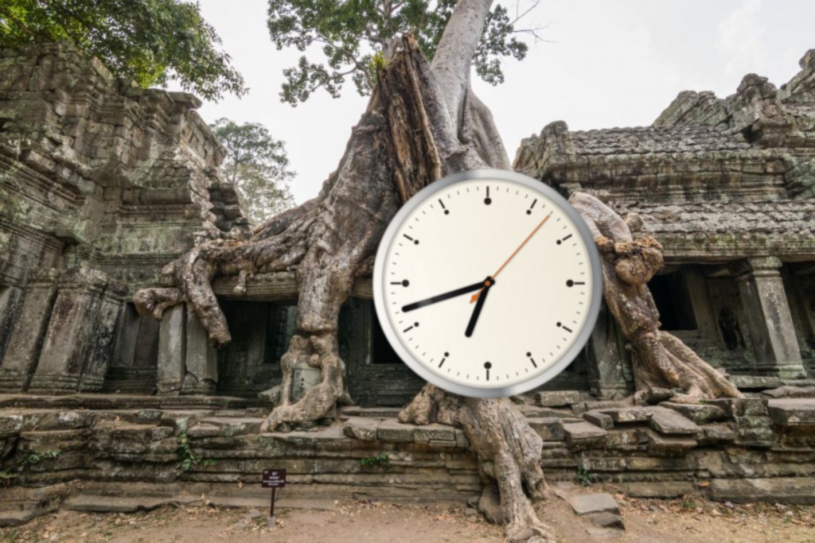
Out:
6.42.07
